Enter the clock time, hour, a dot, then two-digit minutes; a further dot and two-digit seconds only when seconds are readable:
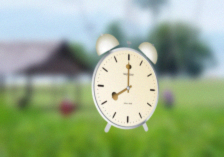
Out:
8.00
